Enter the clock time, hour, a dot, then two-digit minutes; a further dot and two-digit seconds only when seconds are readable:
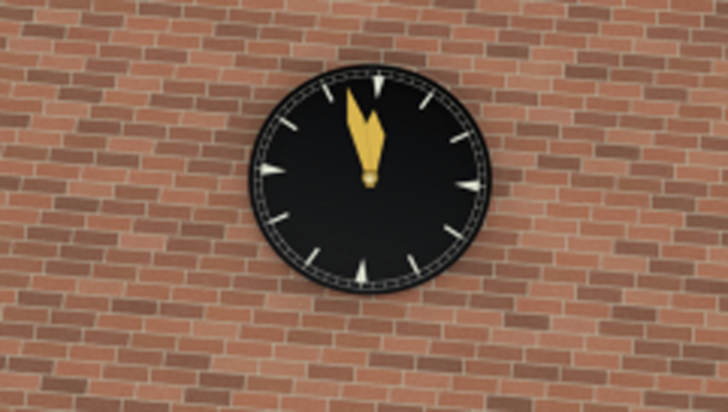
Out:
11.57
